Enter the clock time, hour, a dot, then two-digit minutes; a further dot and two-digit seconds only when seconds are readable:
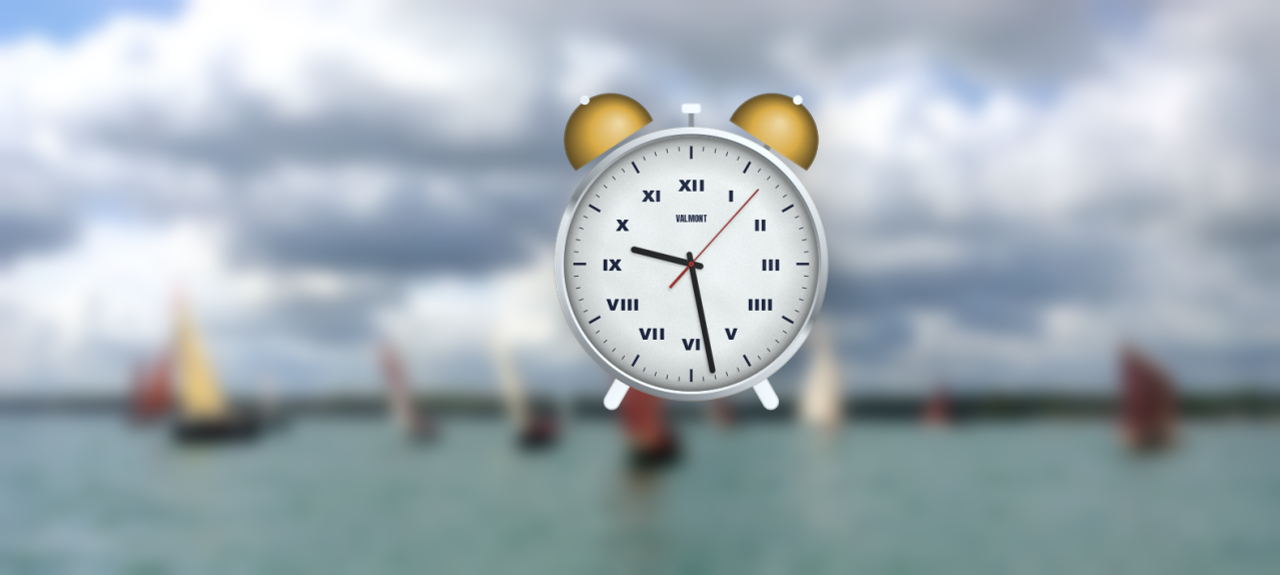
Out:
9.28.07
